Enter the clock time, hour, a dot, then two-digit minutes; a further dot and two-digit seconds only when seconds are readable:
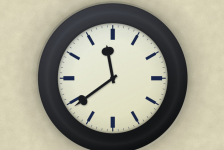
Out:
11.39
